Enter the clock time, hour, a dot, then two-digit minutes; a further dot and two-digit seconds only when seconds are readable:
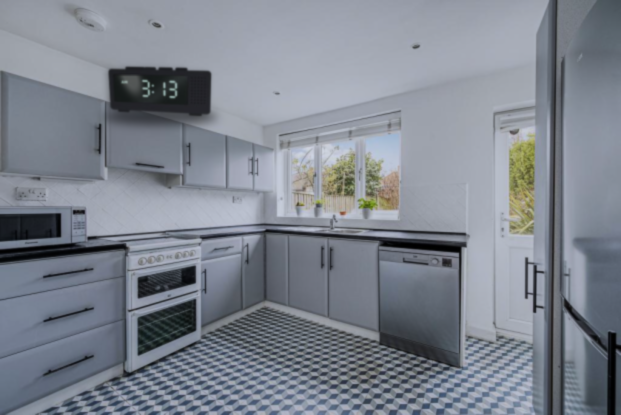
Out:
3.13
